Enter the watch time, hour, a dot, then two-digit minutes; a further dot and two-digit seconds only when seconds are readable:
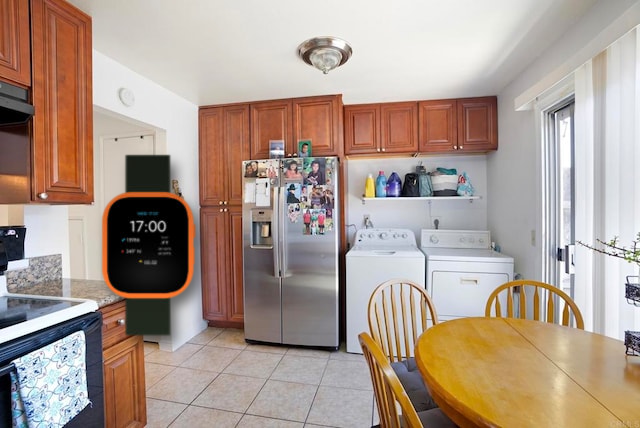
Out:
17.00
